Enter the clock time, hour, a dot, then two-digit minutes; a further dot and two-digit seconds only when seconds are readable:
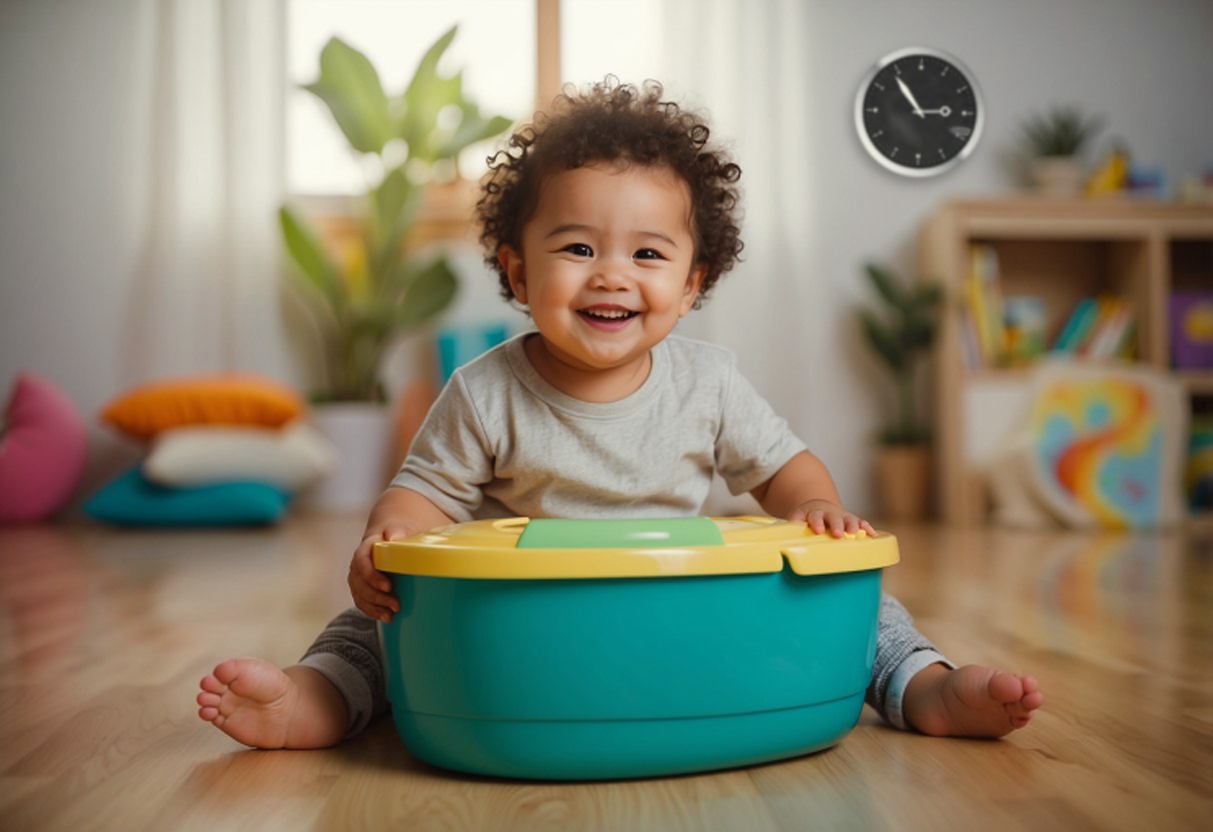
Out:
2.54
